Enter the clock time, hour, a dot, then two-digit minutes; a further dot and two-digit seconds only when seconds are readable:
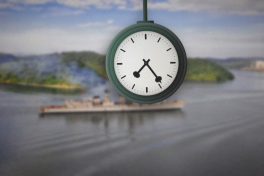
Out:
7.24
